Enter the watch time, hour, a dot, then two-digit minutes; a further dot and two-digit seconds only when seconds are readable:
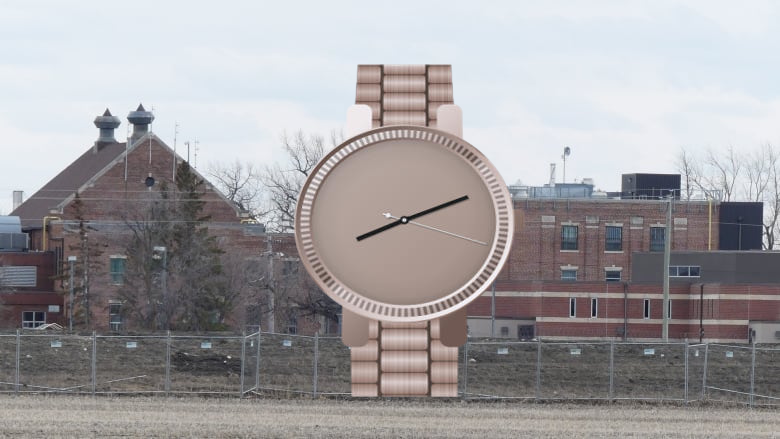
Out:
8.11.18
